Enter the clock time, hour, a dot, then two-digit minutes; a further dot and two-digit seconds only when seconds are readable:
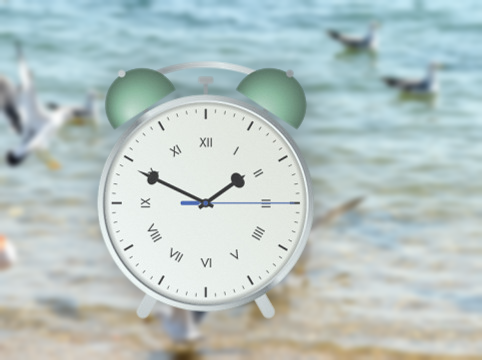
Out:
1.49.15
